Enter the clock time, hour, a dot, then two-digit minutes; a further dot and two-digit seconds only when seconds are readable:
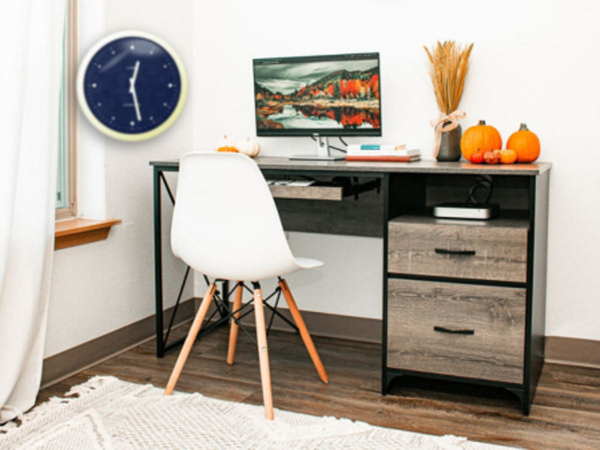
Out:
12.28
